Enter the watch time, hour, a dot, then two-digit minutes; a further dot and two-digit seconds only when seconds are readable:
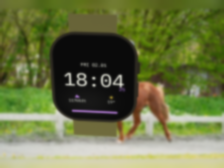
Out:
18.04
